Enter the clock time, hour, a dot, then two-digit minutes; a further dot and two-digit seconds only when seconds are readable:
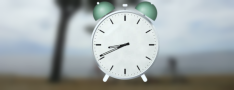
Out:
8.41
